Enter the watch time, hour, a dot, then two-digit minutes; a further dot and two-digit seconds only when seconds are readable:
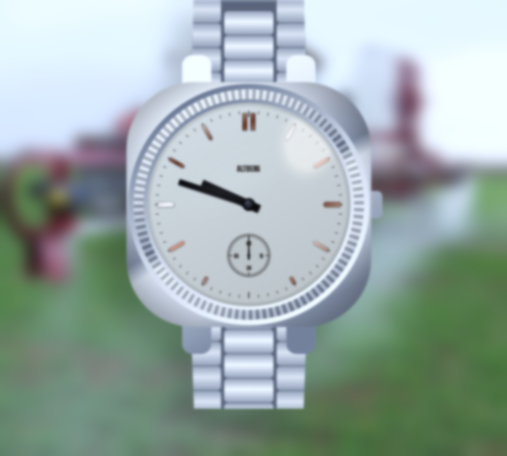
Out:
9.48
